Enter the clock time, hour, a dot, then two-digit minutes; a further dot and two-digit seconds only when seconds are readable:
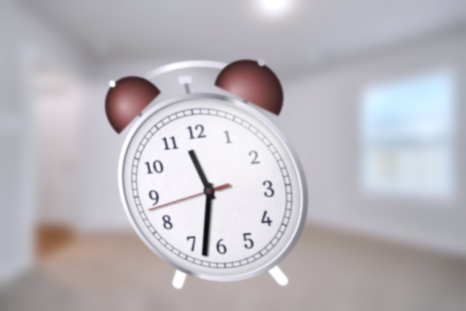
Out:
11.32.43
